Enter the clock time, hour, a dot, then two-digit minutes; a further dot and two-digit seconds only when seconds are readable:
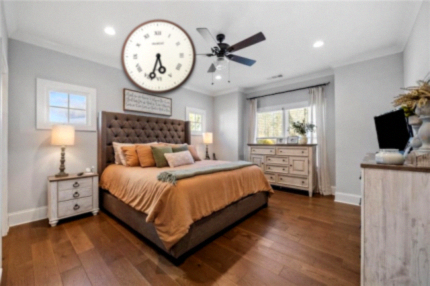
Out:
5.33
